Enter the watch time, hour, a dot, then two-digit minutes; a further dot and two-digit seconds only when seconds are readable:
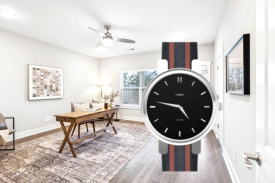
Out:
4.47
